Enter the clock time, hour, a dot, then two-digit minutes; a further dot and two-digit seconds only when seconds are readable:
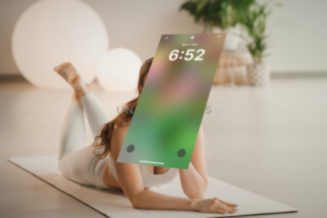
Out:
6.52
